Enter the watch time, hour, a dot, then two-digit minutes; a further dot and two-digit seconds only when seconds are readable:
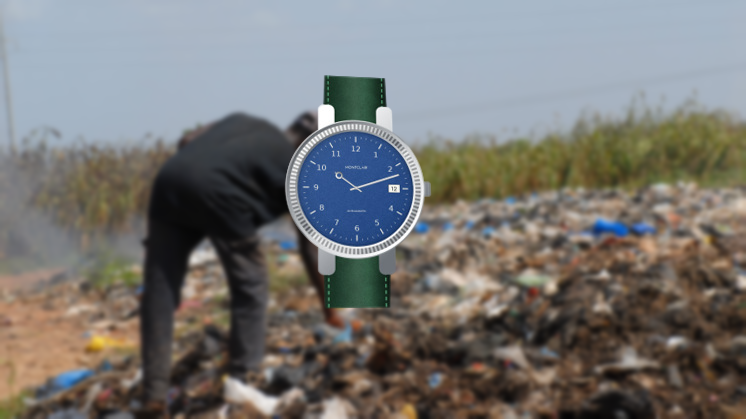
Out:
10.12
